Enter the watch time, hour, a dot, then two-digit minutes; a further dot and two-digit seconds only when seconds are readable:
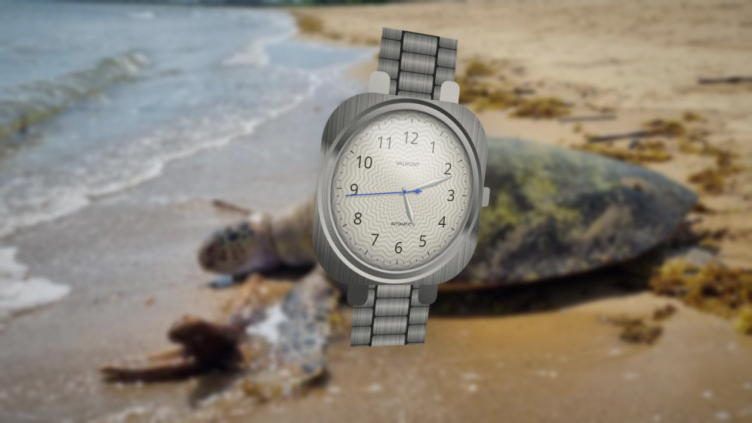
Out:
5.11.44
